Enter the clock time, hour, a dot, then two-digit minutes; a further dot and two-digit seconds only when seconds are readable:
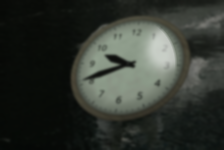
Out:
9.41
